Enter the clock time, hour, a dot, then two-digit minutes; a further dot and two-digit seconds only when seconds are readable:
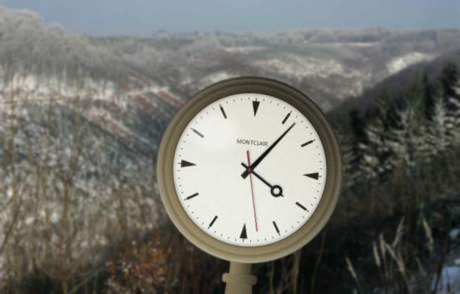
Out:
4.06.28
